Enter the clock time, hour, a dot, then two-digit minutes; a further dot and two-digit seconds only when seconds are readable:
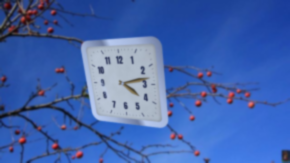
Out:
4.13
